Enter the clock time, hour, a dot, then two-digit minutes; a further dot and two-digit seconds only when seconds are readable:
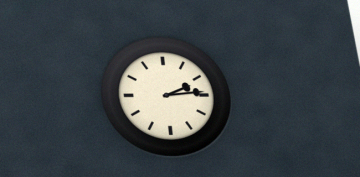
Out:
2.14
